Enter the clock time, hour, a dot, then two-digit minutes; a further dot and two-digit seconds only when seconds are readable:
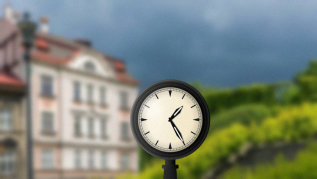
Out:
1.25
